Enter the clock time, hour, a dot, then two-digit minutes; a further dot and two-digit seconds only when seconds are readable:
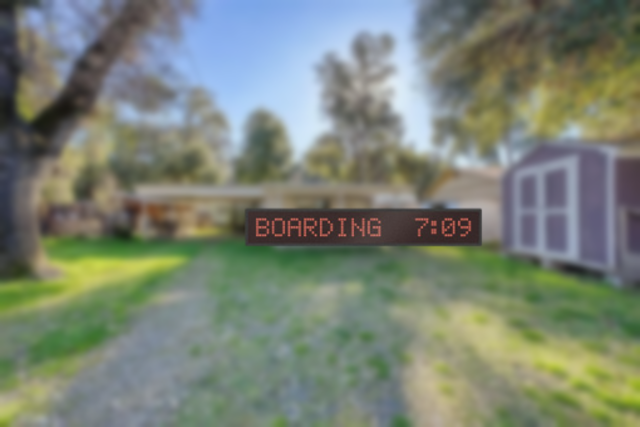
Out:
7.09
